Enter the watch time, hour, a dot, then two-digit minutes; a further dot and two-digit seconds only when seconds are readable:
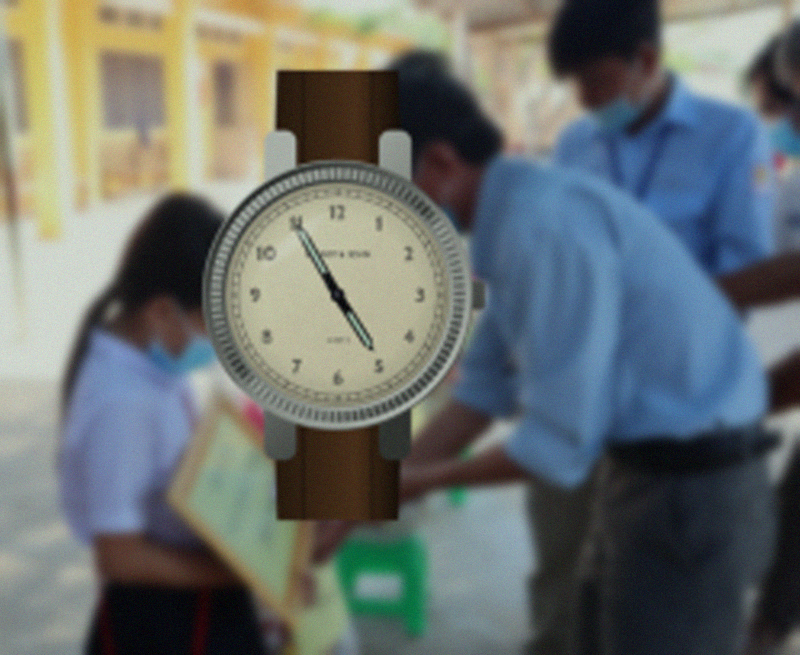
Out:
4.55
